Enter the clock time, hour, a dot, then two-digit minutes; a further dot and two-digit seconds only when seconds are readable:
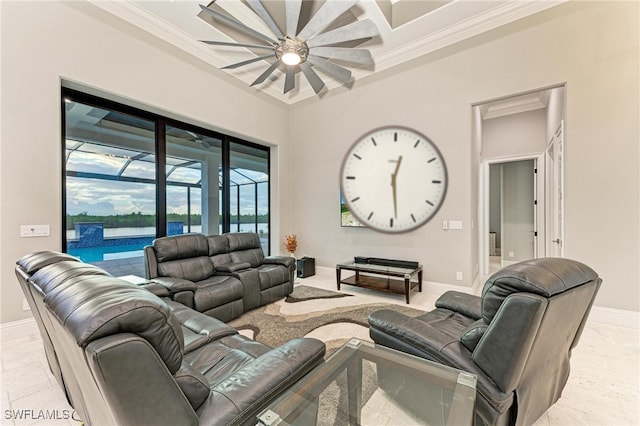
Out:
12.29
